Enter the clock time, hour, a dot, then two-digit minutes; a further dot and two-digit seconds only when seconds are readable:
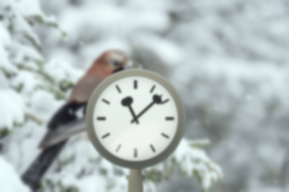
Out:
11.08
